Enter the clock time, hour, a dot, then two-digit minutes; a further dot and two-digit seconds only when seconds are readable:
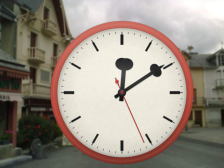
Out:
12.09.26
